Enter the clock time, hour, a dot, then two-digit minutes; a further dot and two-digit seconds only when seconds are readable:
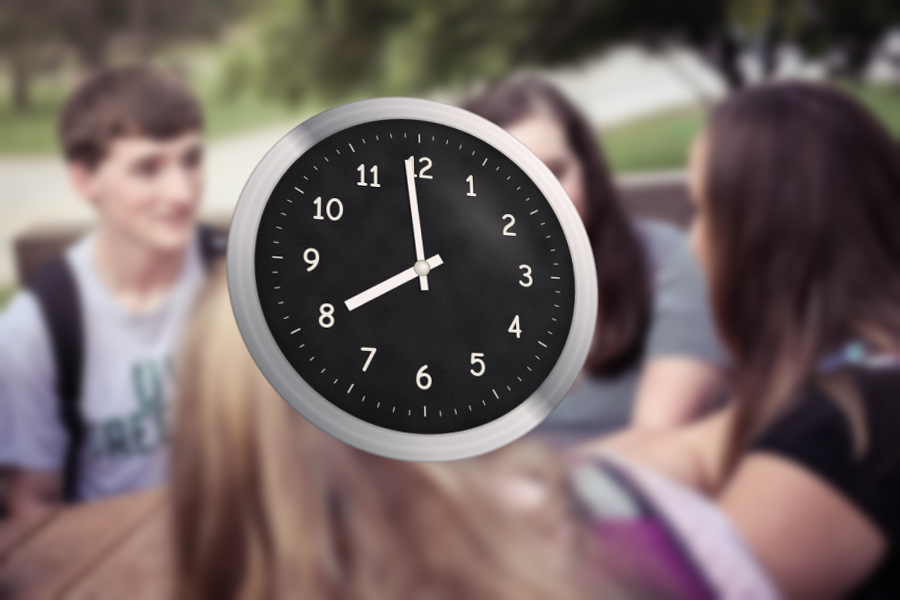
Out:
7.59
